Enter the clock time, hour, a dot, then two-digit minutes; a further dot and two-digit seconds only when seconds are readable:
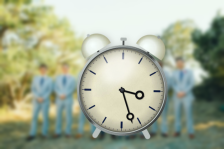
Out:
3.27
